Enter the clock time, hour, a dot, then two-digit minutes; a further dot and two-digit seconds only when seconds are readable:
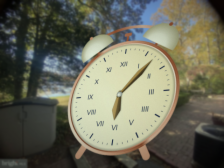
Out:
6.07
